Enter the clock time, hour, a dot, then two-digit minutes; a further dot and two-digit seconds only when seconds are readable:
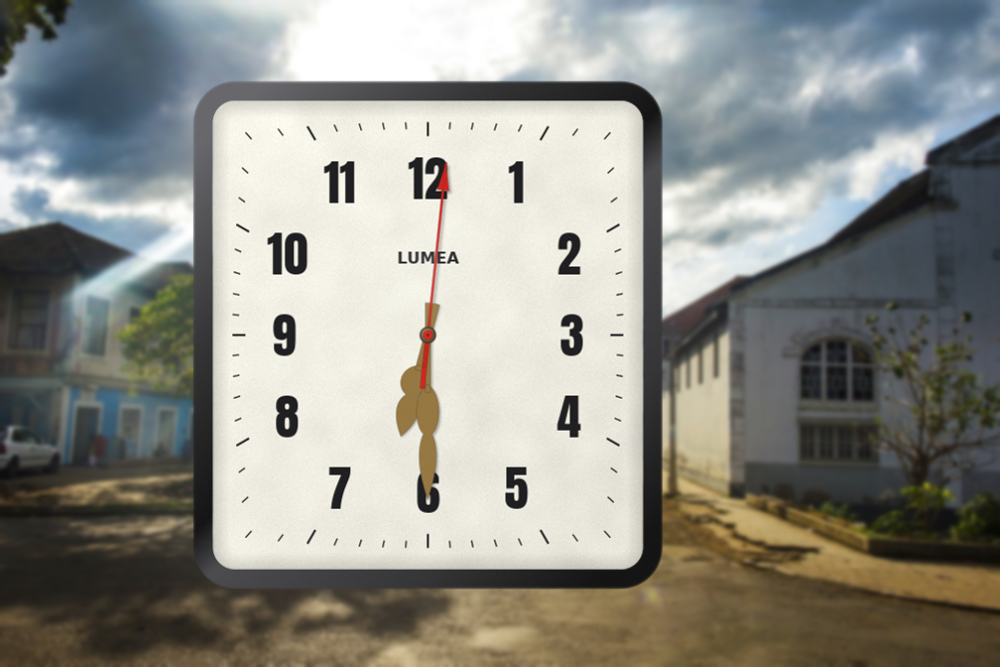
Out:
6.30.01
